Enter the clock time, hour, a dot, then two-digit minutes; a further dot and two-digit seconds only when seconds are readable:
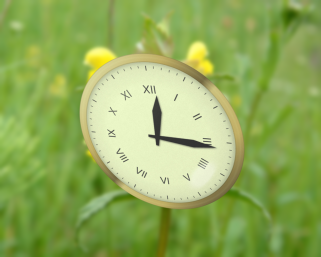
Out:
12.16
